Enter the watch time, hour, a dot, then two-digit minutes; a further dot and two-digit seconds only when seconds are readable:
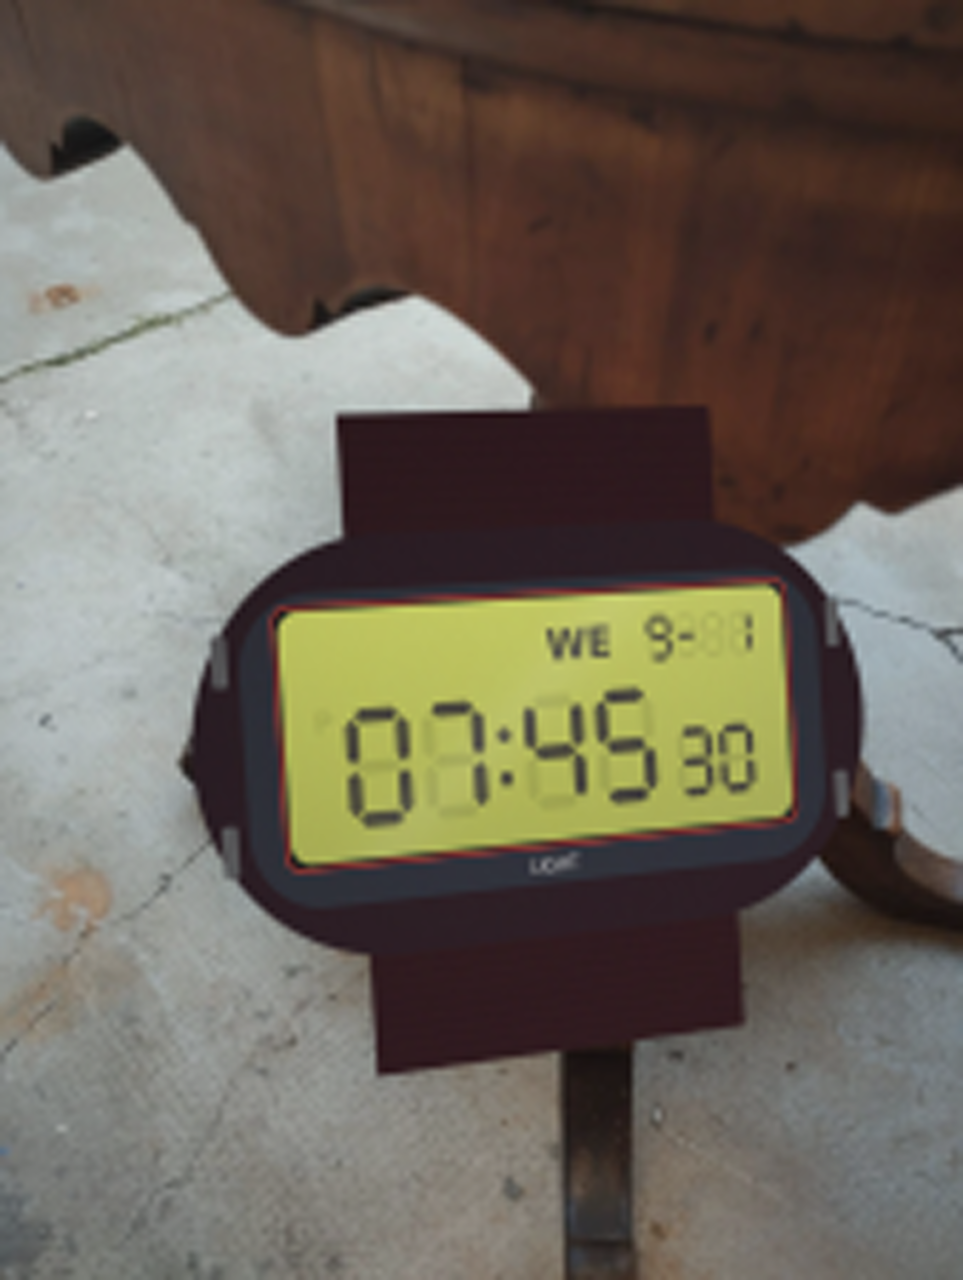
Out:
7.45.30
